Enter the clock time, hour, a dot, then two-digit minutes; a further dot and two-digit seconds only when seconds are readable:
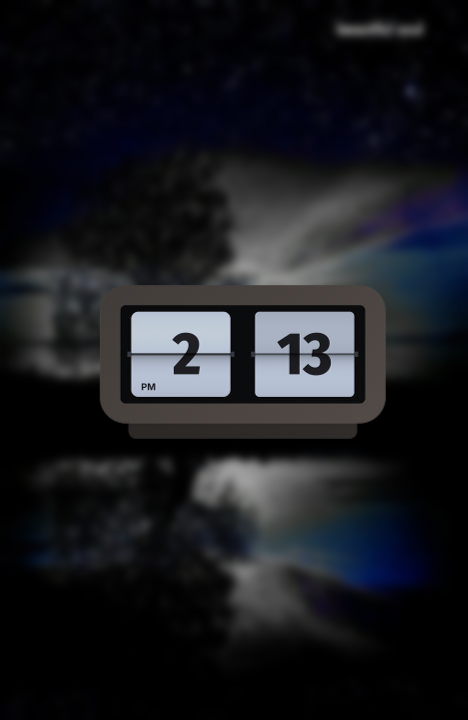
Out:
2.13
